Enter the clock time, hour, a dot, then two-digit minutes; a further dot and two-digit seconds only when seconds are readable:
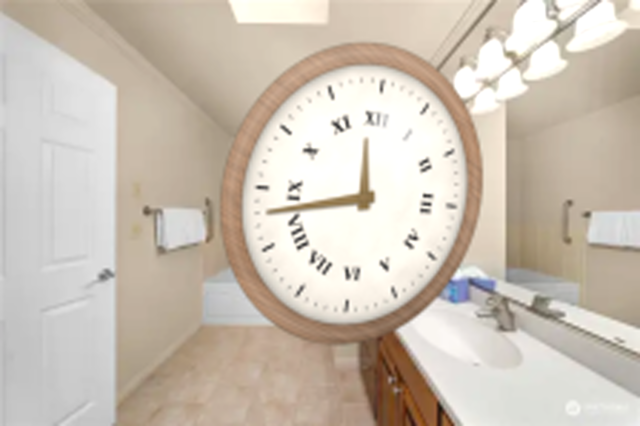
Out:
11.43
